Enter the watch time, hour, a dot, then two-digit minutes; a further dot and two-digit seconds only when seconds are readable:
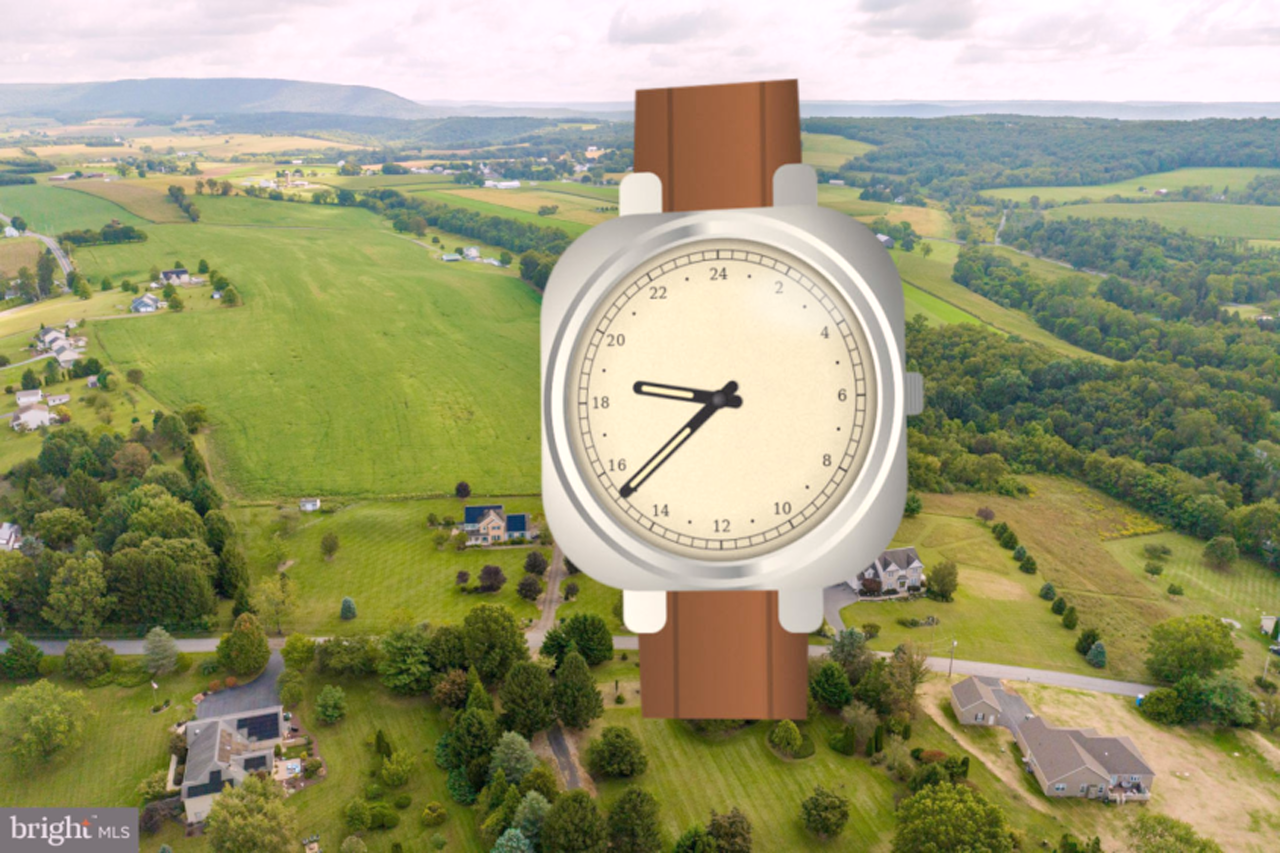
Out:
18.38
